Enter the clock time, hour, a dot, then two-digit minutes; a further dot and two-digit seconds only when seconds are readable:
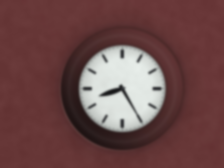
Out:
8.25
